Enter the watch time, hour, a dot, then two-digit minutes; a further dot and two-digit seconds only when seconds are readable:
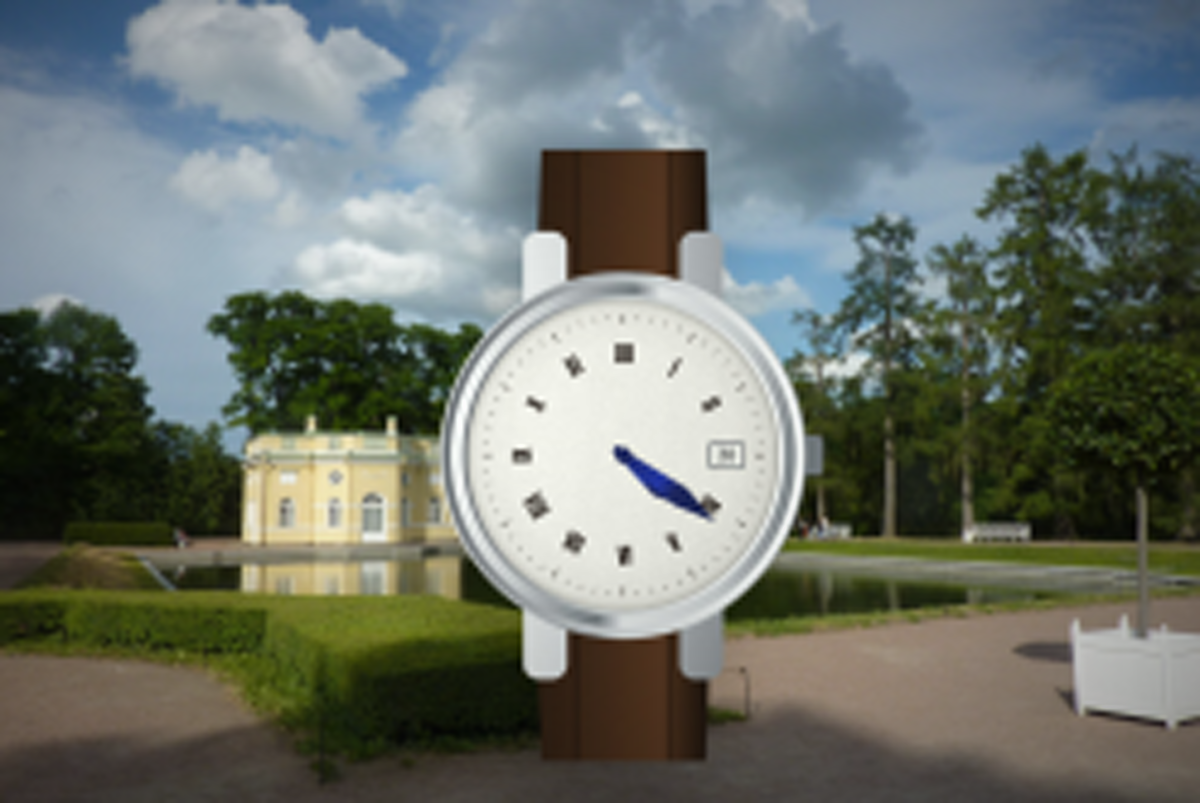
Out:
4.21
